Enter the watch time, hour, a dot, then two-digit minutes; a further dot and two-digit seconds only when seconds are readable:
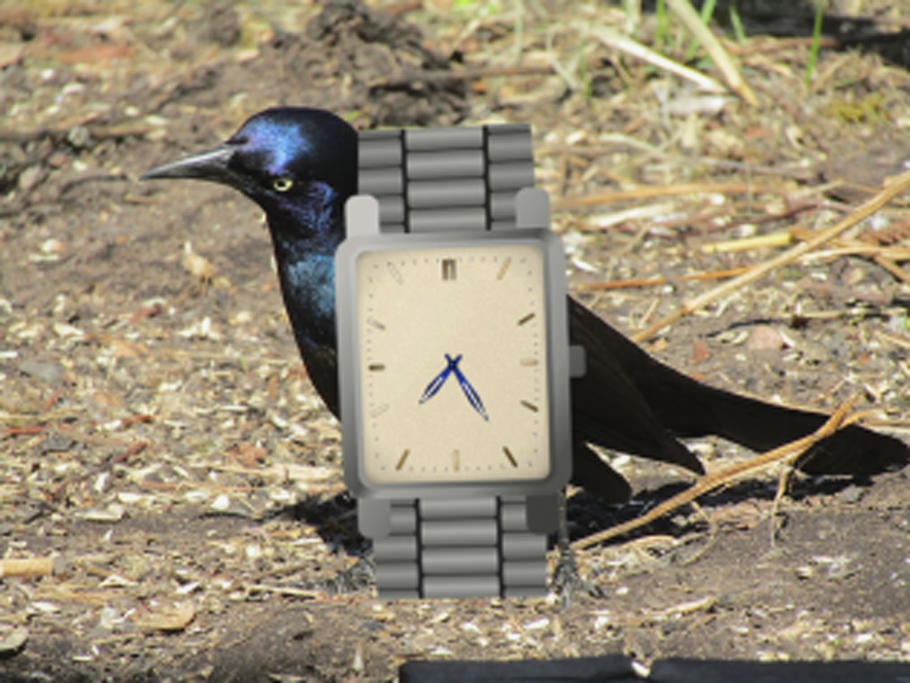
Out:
7.25
